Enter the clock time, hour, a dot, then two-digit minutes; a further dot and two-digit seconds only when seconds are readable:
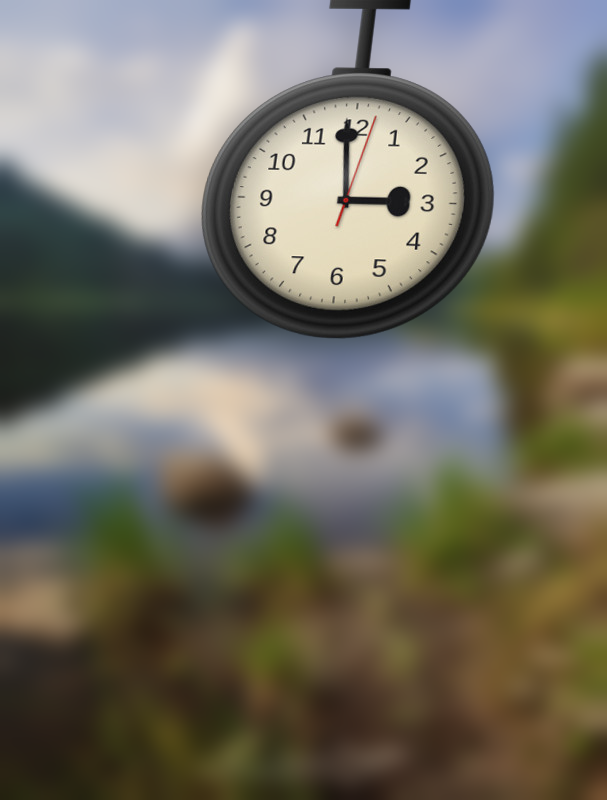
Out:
2.59.02
